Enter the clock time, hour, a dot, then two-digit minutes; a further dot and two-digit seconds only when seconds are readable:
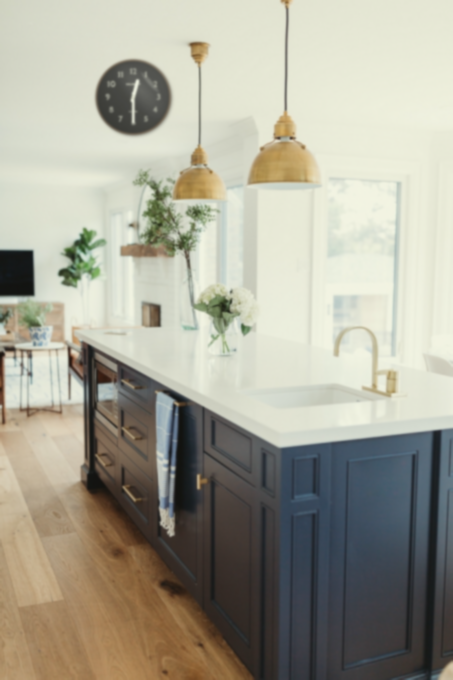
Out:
12.30
